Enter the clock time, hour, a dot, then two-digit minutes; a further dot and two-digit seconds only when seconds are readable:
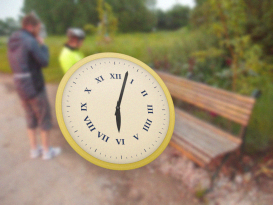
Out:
6.03
